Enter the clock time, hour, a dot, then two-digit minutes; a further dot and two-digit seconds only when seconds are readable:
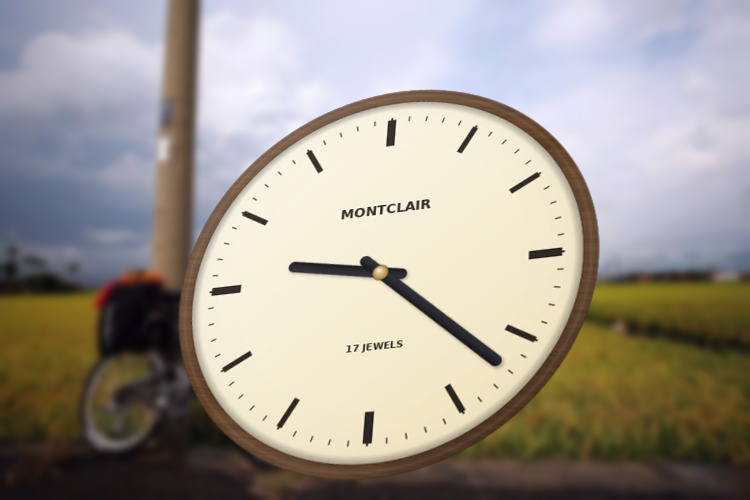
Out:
9.22
